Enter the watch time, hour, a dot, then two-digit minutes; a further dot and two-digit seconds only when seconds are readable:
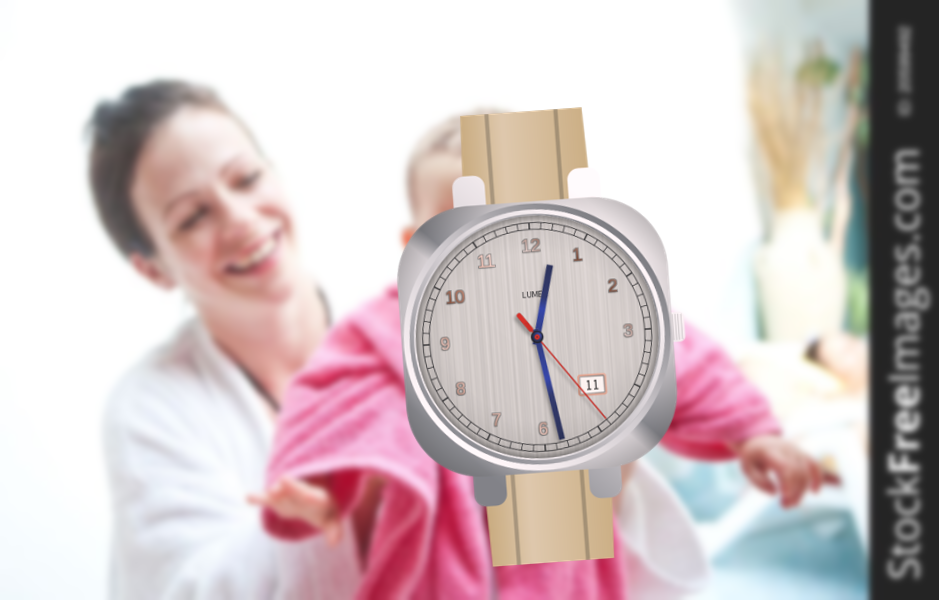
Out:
12.28.24
